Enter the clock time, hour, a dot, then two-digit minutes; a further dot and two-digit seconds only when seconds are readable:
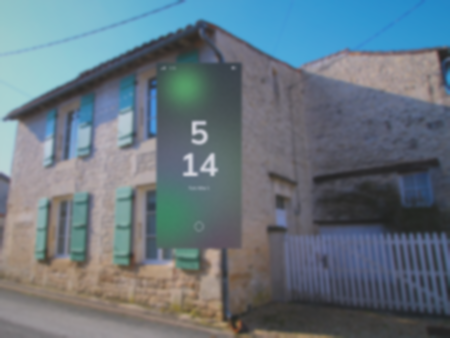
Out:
5.14
